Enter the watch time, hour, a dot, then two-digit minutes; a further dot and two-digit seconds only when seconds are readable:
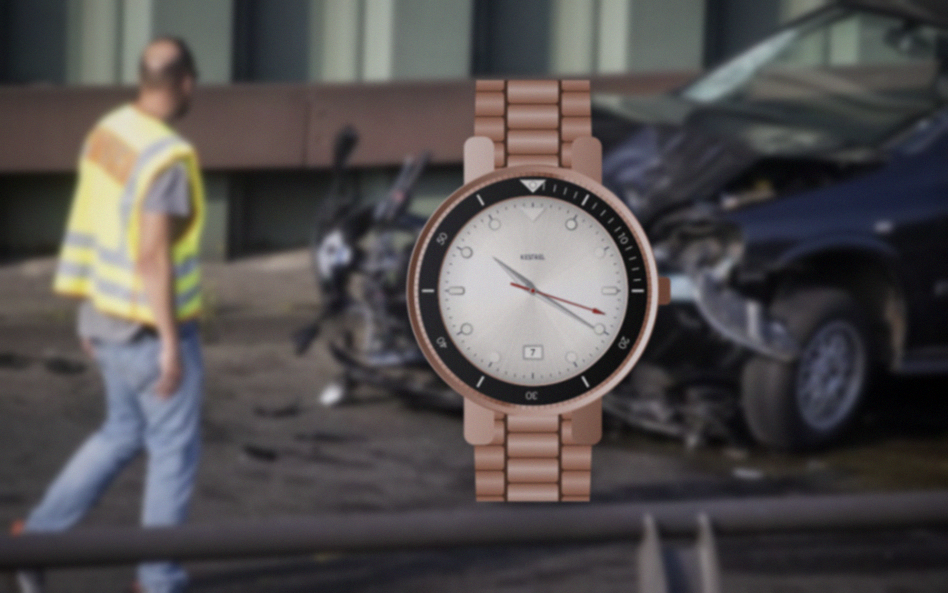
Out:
10.20.18
